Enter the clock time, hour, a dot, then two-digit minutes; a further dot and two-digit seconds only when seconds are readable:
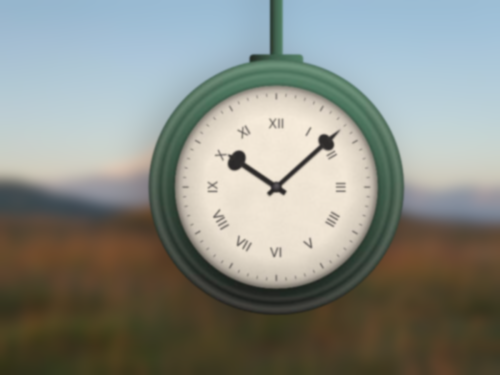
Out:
10.08
